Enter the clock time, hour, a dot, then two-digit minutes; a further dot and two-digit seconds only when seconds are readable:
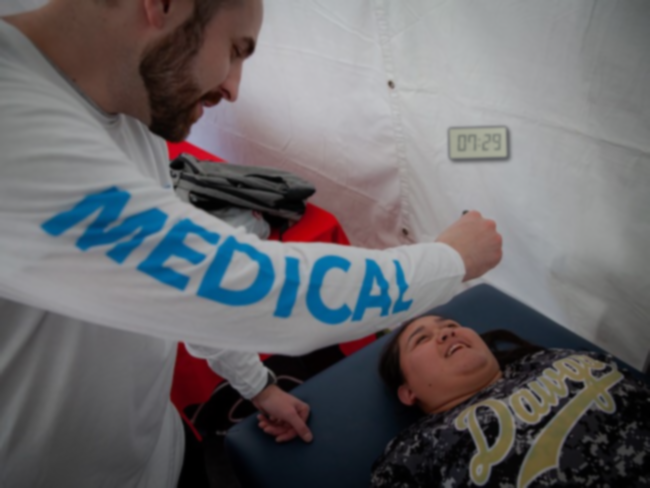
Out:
7.29
